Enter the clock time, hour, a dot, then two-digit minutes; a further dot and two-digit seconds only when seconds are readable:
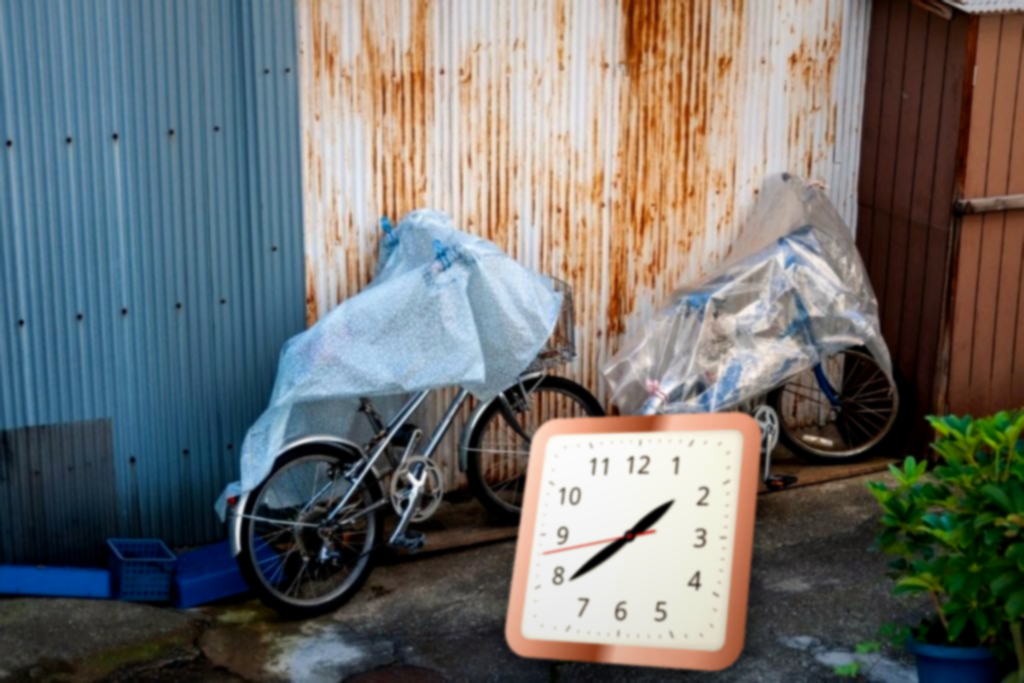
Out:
1.38.43
